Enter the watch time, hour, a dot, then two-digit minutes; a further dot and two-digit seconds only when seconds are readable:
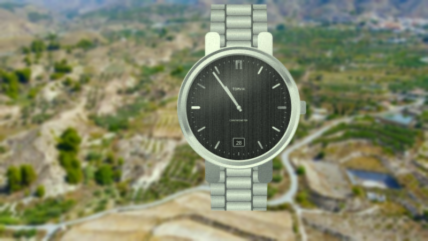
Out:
10.54
